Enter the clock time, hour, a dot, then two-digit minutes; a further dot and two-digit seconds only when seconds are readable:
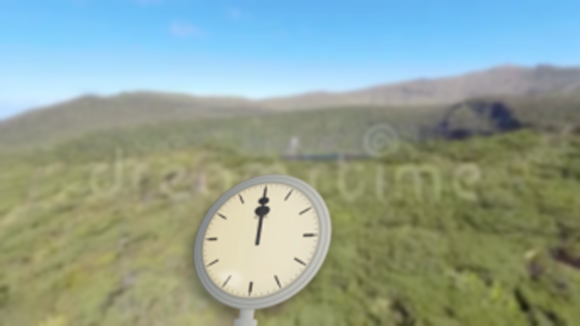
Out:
12.00
